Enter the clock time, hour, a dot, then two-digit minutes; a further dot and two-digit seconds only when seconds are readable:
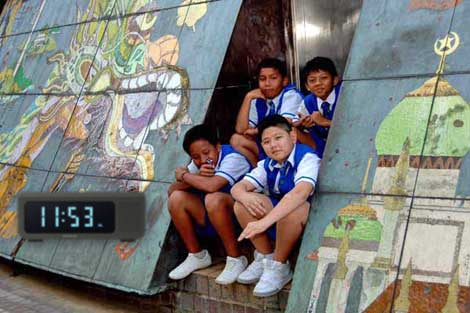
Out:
11.53
